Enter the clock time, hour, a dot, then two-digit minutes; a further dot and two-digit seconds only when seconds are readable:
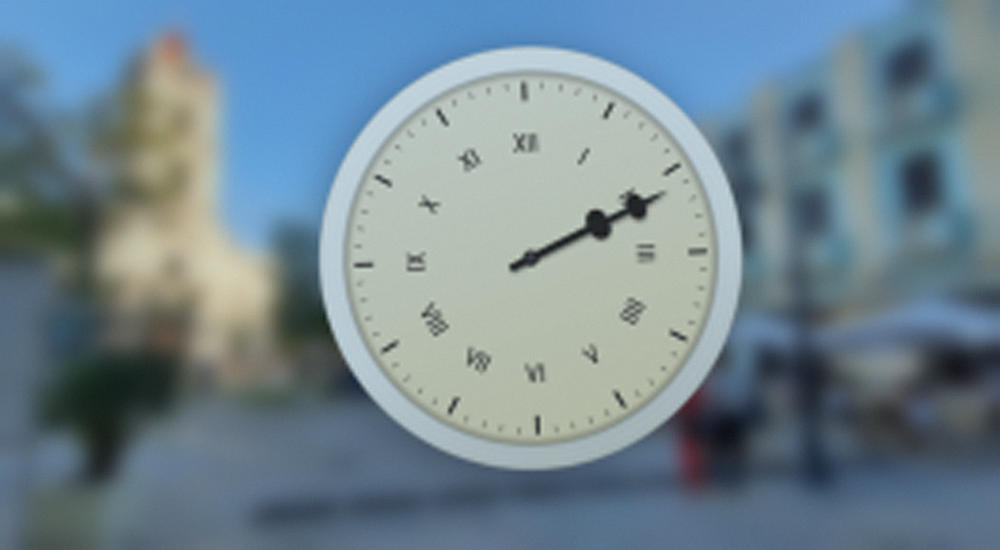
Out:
2.11
